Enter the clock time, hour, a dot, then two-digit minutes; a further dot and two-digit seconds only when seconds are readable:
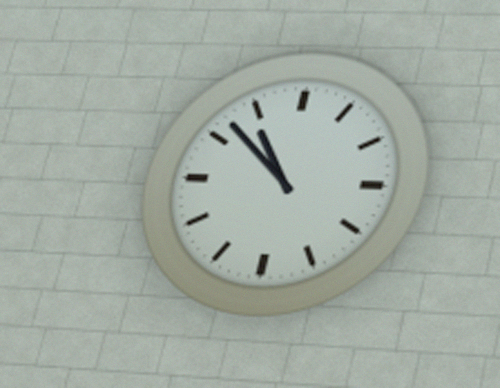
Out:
10.52
